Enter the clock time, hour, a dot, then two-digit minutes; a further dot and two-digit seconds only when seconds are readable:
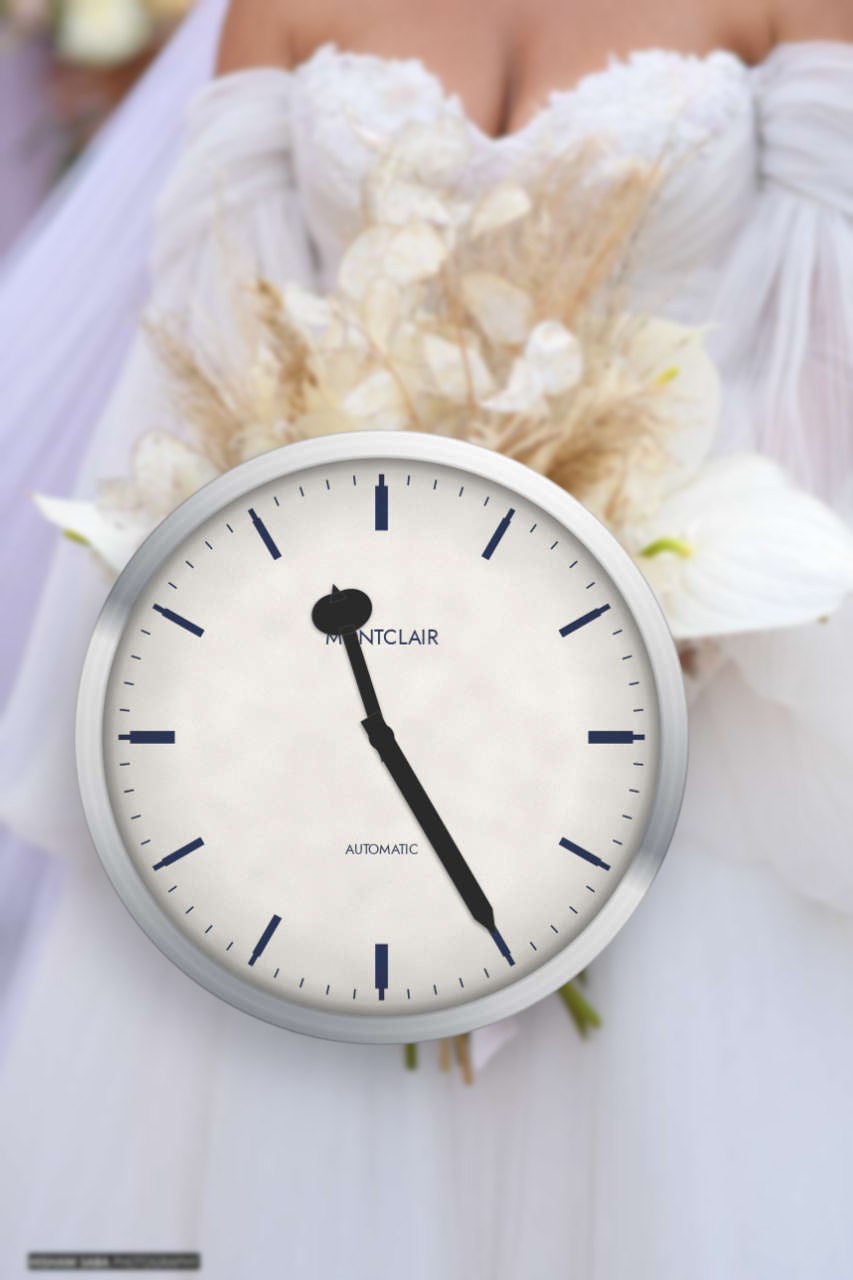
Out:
11.25
